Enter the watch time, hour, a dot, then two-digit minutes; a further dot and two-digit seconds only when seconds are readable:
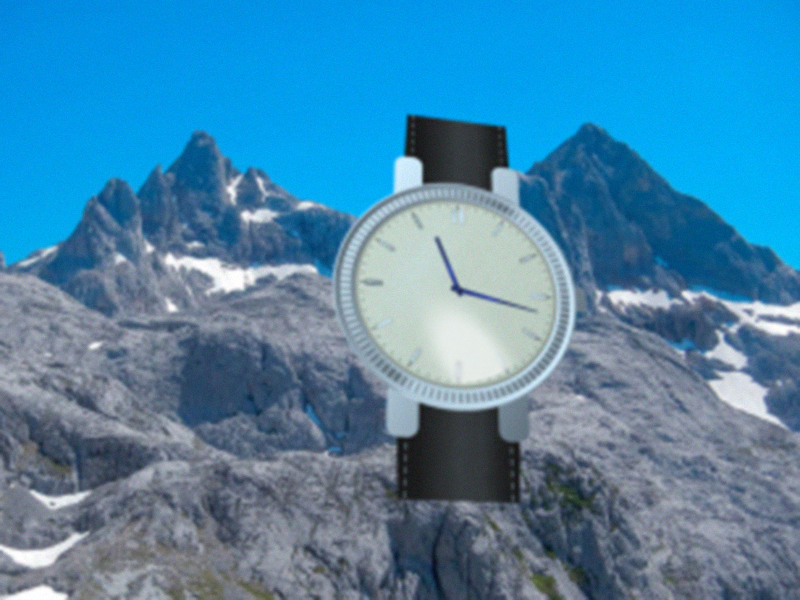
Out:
11.17
